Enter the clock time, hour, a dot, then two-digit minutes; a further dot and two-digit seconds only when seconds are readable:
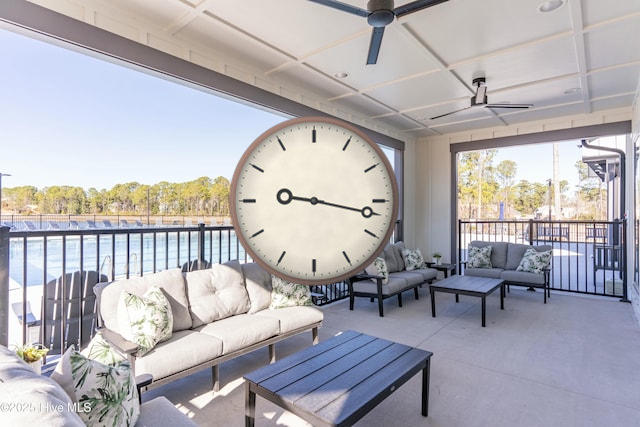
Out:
9.17
